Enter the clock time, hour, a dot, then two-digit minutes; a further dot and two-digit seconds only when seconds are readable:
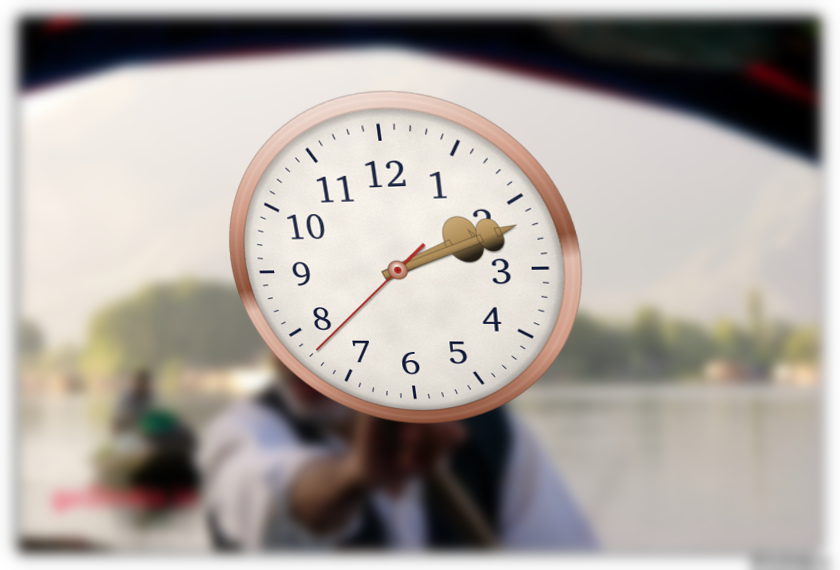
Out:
2.11.38
